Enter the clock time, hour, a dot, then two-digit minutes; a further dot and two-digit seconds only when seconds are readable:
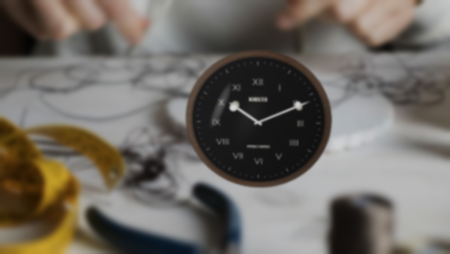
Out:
10.11
